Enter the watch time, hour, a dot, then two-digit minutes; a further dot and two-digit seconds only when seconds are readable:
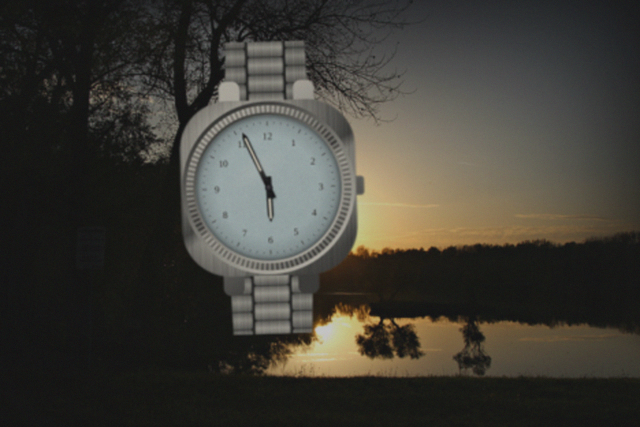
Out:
5.56
